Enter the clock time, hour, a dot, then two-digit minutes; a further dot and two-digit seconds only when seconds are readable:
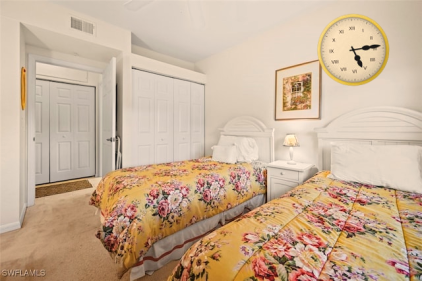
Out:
5.14
